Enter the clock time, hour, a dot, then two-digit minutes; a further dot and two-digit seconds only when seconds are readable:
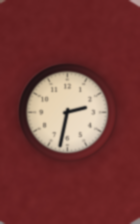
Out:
2.32
